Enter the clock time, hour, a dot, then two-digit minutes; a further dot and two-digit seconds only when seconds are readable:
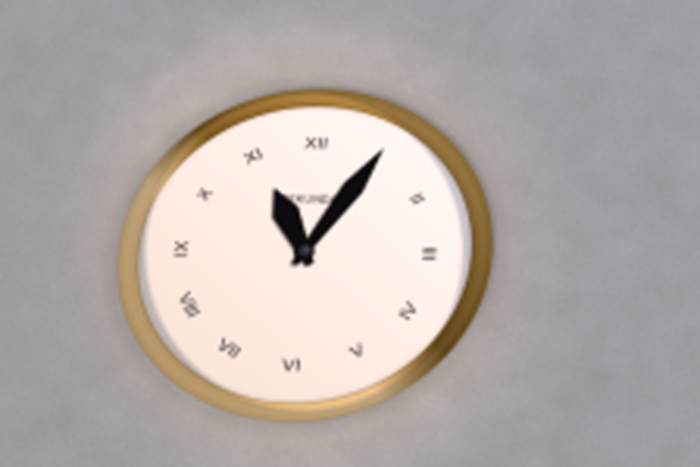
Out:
11.05
